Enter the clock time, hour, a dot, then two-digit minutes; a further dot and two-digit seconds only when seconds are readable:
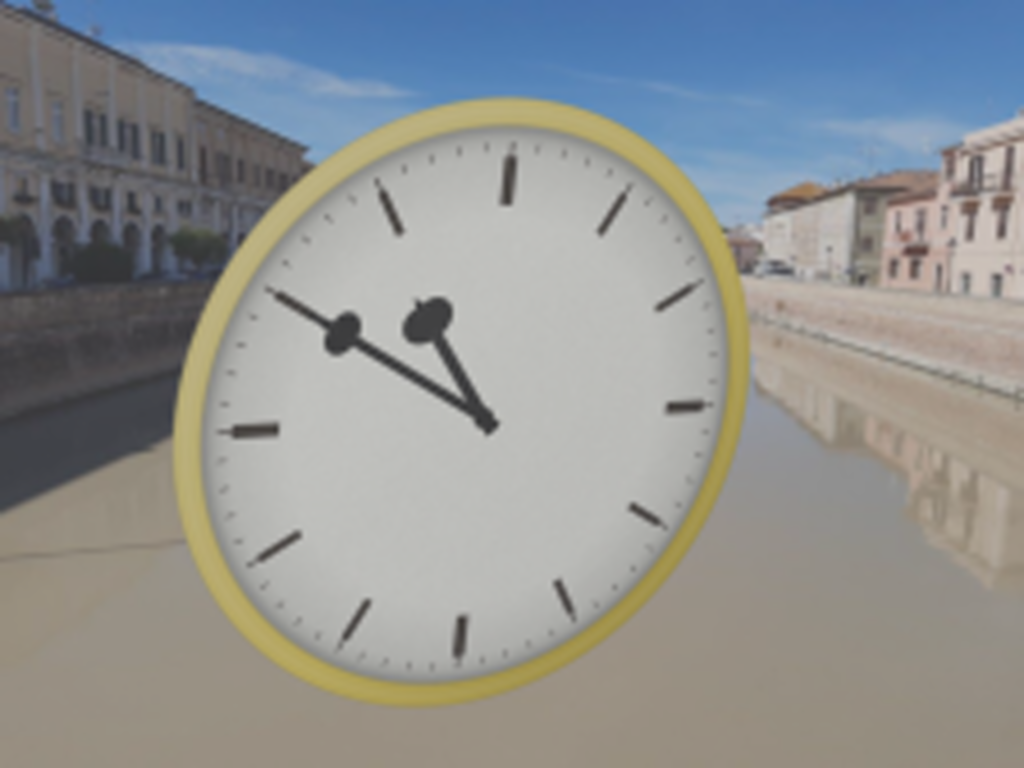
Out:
10.50
